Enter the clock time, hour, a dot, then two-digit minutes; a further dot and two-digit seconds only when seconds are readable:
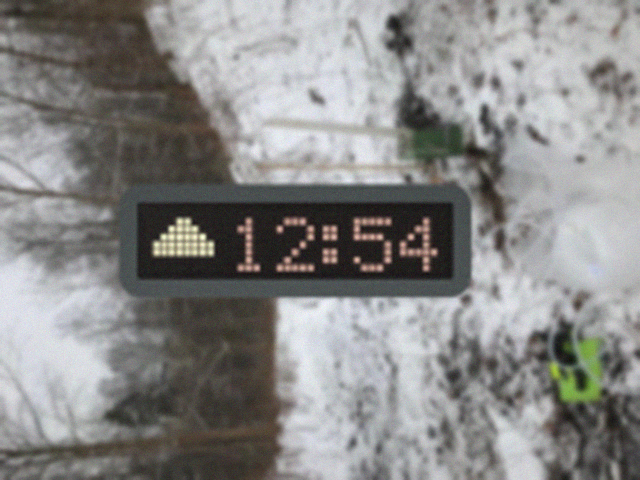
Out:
12.54
